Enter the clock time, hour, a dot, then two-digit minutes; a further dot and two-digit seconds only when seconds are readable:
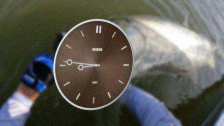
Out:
8.46
